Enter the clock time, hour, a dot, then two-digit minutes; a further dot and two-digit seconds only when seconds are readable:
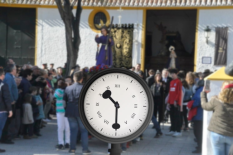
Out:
10.30
